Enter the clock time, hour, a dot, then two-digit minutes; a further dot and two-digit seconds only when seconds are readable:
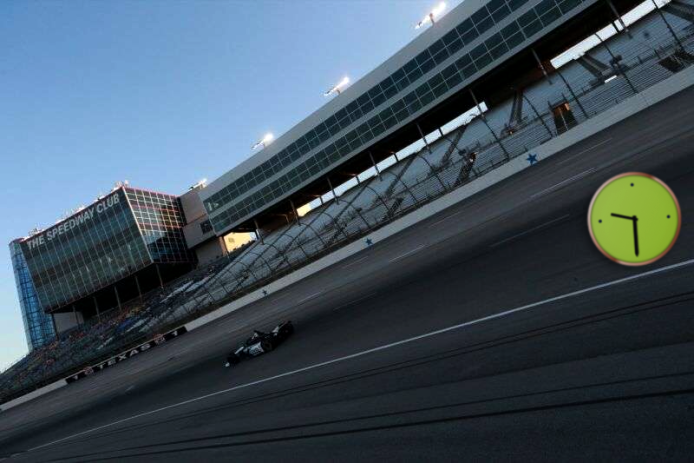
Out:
9.30
